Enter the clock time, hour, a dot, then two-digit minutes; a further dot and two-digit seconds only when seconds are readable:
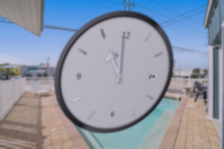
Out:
10.59
